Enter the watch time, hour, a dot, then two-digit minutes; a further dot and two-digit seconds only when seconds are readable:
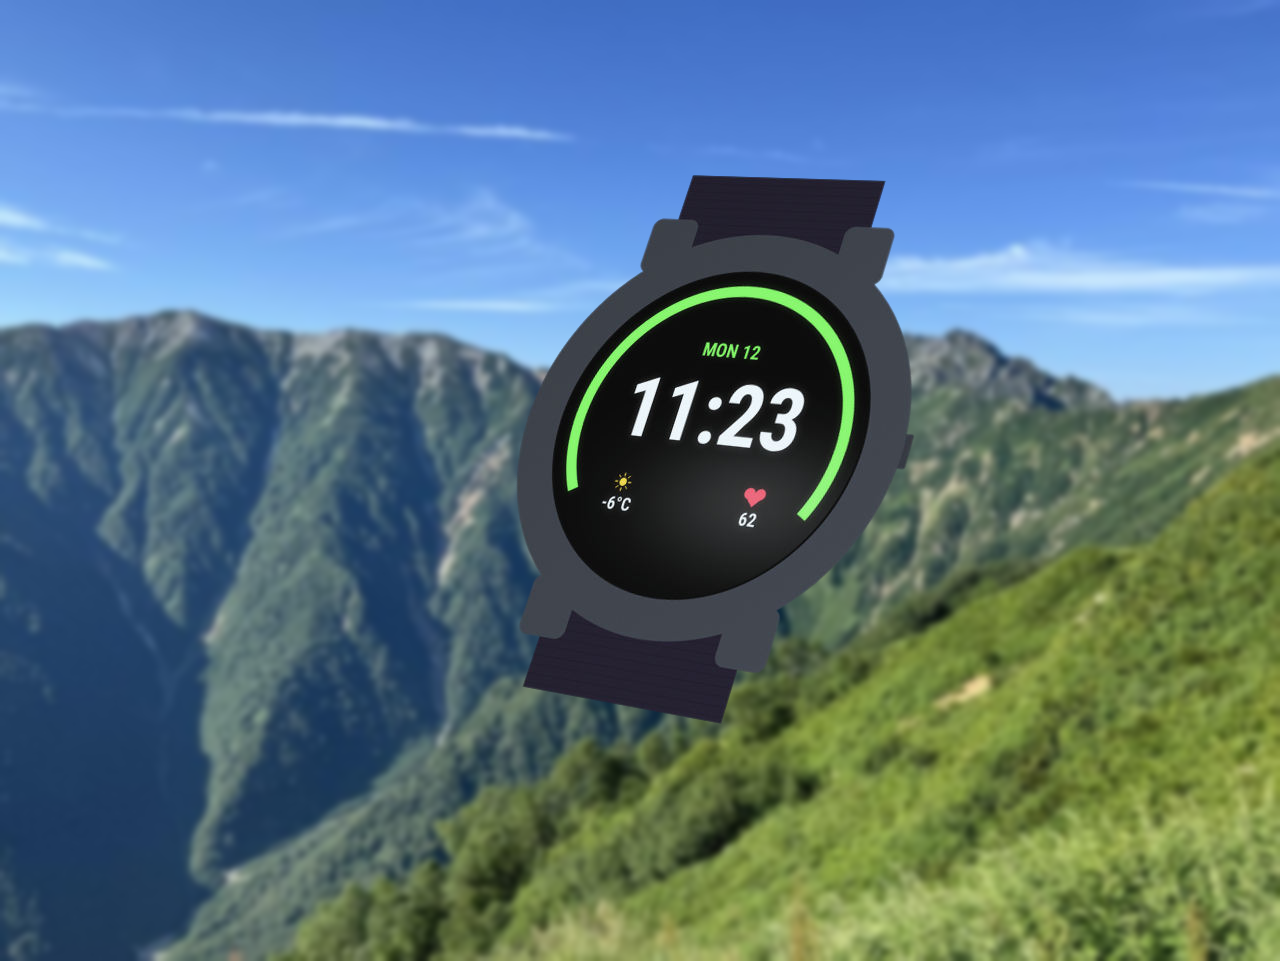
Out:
11.23
